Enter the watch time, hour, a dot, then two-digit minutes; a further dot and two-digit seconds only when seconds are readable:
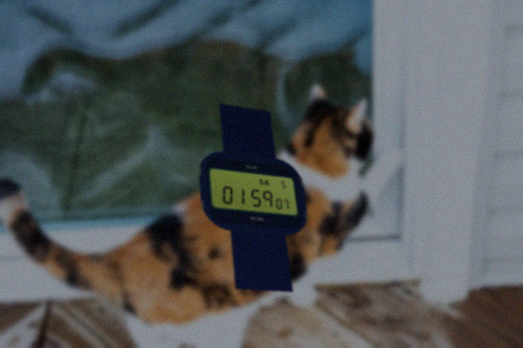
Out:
1.59.07
